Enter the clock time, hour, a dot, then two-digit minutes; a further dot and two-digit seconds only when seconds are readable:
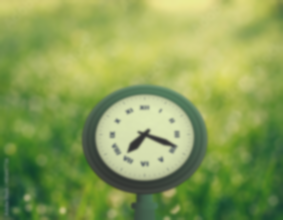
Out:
7.19
